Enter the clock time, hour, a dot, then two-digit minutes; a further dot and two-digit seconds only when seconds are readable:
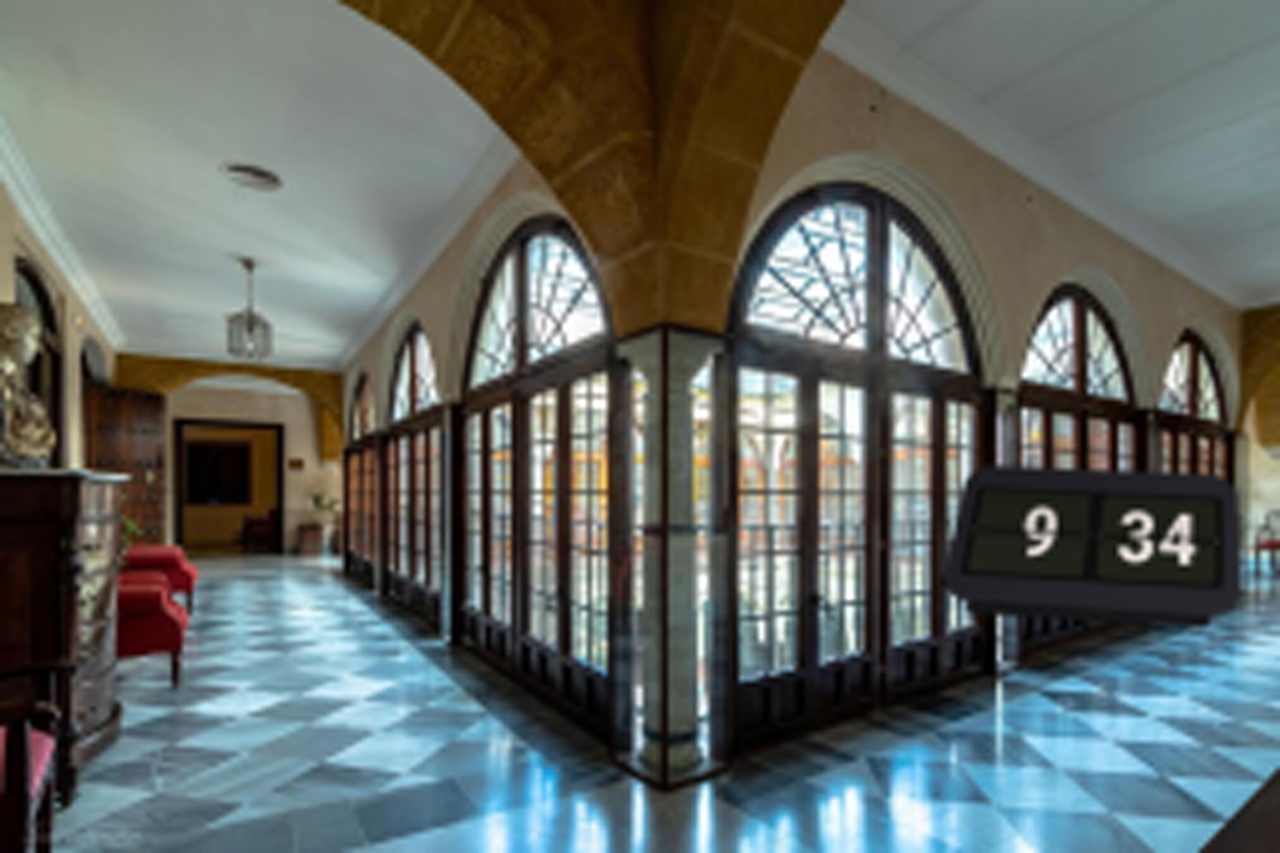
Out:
9.34
